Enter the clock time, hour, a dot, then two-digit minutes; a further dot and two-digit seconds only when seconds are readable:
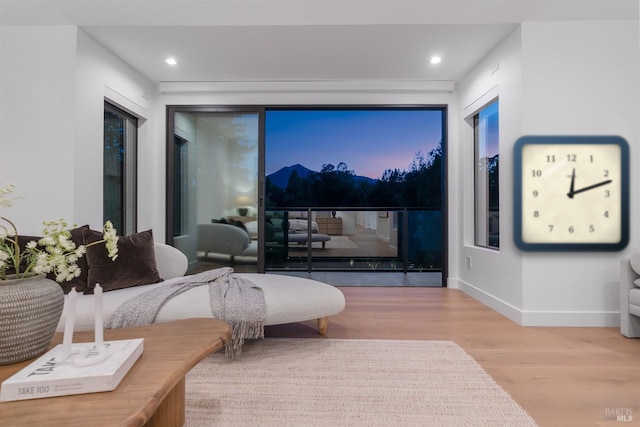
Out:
12.12
